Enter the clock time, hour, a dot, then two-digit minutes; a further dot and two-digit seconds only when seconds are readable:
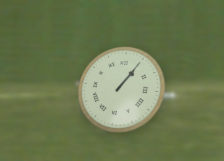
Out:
1.05
